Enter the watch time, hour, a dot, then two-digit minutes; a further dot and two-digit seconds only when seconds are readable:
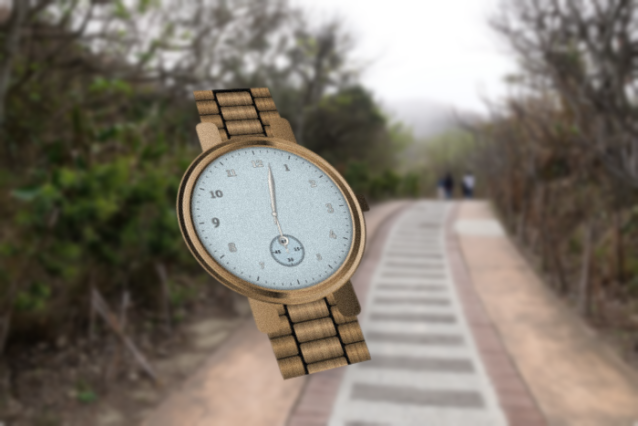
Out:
6.02
